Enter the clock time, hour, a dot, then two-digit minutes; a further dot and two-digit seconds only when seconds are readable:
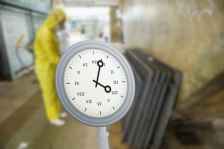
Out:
4.03
